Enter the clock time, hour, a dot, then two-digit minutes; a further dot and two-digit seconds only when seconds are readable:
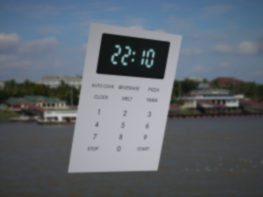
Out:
22.10
